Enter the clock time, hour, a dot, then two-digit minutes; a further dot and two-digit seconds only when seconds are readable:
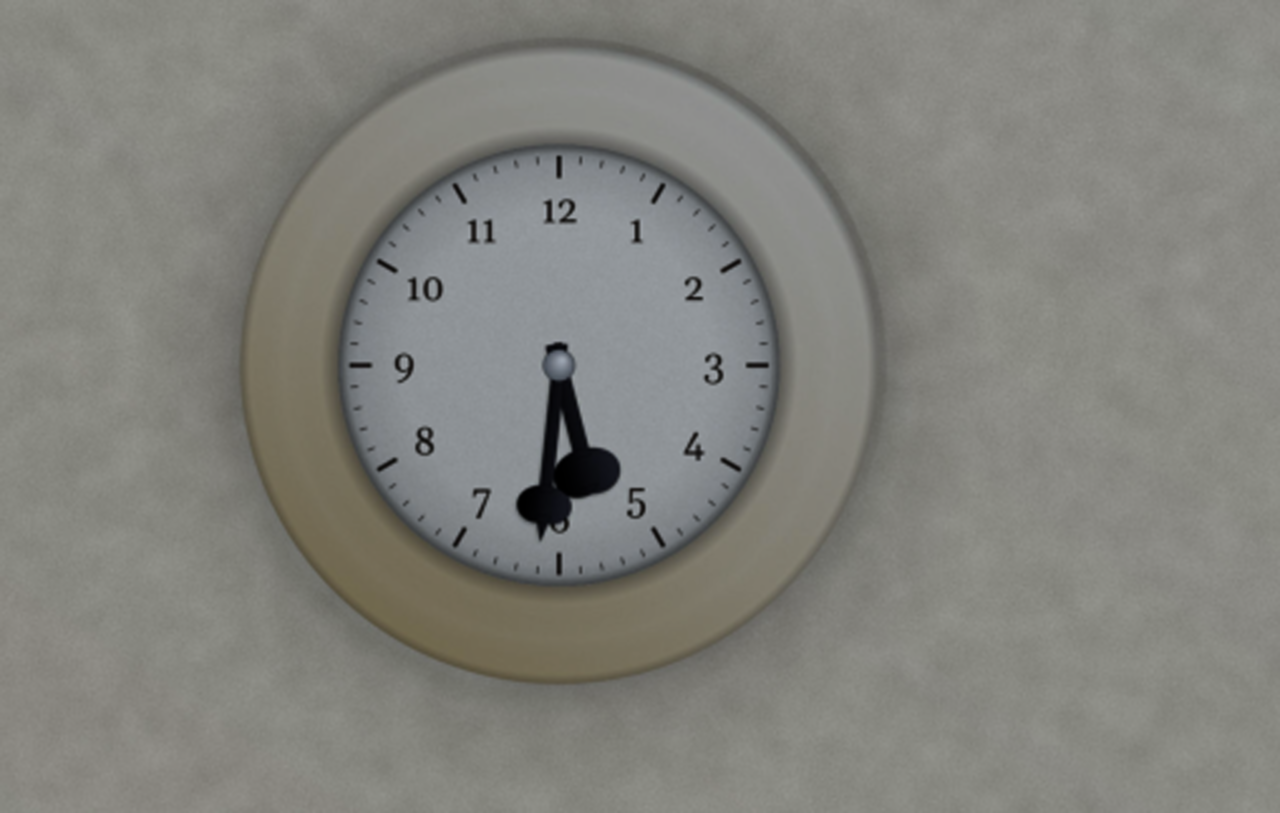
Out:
5.31
